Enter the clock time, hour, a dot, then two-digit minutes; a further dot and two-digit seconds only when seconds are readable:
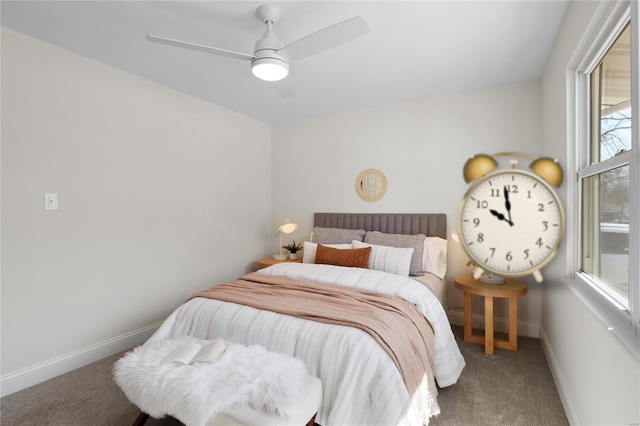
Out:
9.58
